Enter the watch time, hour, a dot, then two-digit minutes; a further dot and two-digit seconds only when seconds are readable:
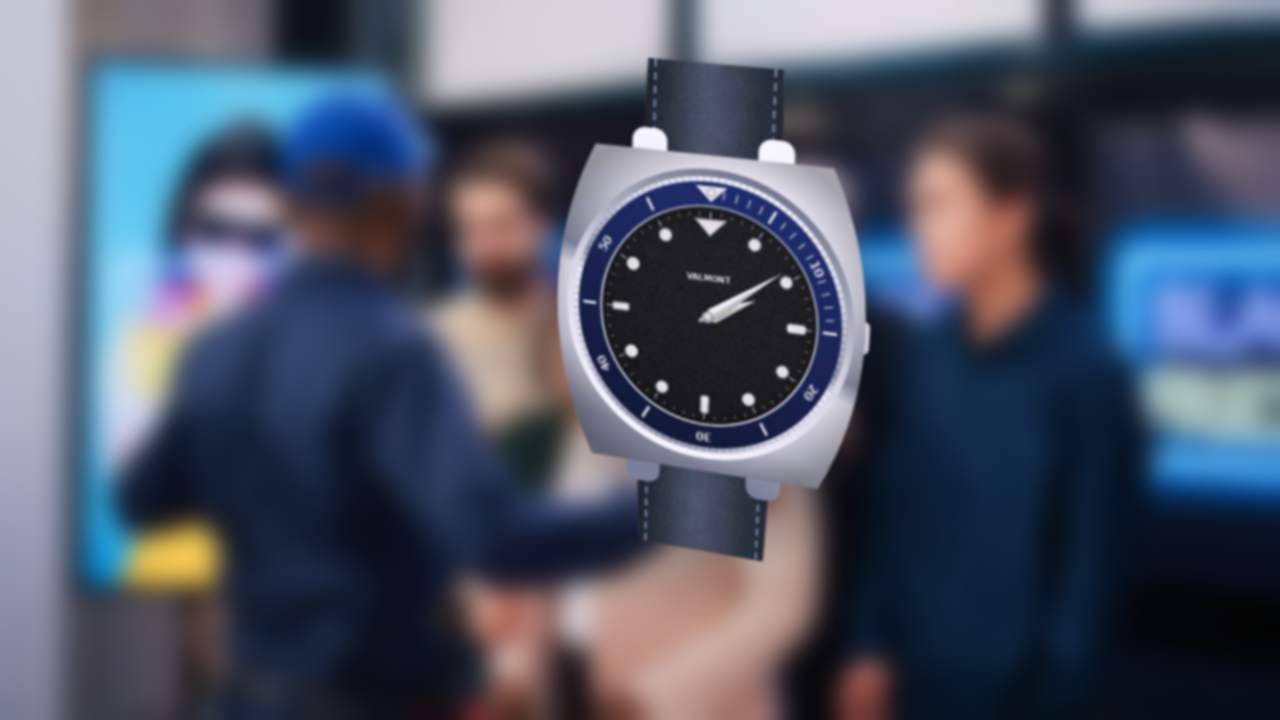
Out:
2.09
